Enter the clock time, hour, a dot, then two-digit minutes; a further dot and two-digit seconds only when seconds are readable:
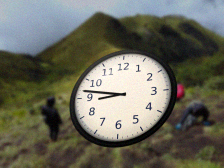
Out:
8.47
